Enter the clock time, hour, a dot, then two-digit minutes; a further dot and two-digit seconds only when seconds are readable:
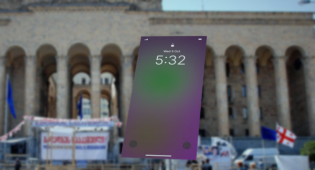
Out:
5.32
